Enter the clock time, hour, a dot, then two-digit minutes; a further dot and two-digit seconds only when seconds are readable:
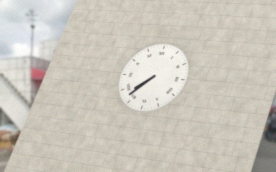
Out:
7.37
